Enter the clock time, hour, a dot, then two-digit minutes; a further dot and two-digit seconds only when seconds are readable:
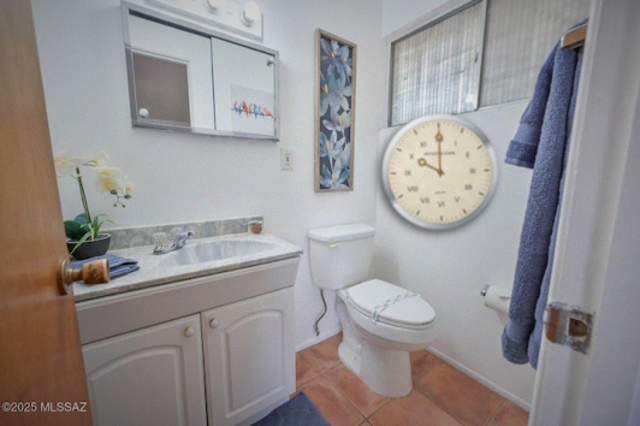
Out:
10.00
